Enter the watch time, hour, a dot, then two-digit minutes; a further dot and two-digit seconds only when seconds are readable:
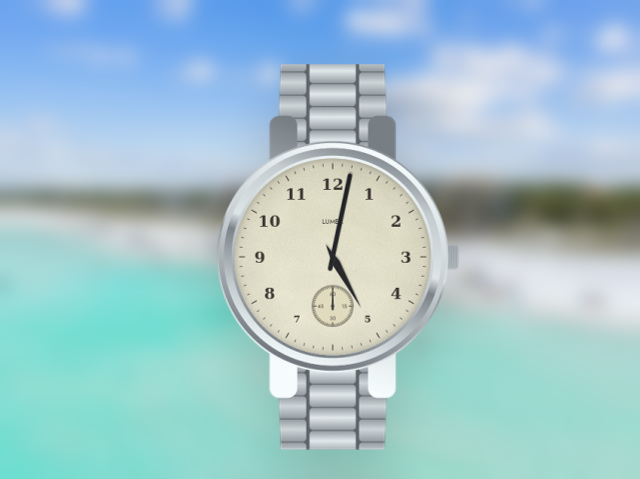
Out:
5.02
